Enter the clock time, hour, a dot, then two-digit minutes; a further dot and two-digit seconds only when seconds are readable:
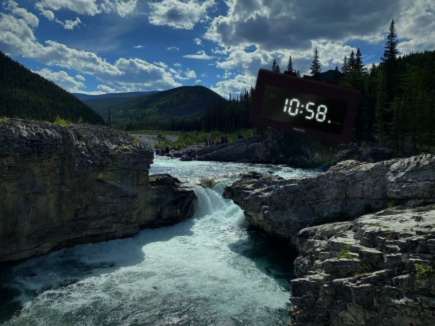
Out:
10.58
